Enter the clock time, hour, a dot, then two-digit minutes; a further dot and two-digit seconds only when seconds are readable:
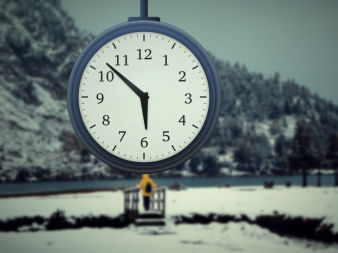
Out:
5.52
